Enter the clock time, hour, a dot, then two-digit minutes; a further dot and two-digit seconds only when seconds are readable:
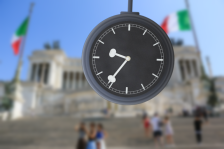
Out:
9.36
